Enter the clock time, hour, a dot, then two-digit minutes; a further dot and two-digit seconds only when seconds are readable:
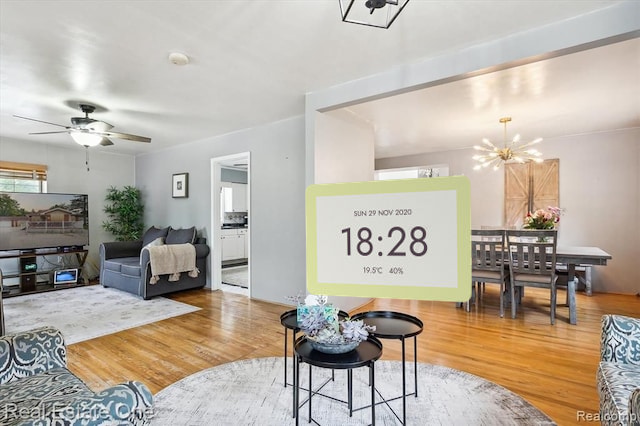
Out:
18.28
